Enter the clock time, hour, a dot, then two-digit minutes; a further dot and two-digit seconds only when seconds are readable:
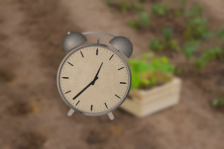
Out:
12.37
